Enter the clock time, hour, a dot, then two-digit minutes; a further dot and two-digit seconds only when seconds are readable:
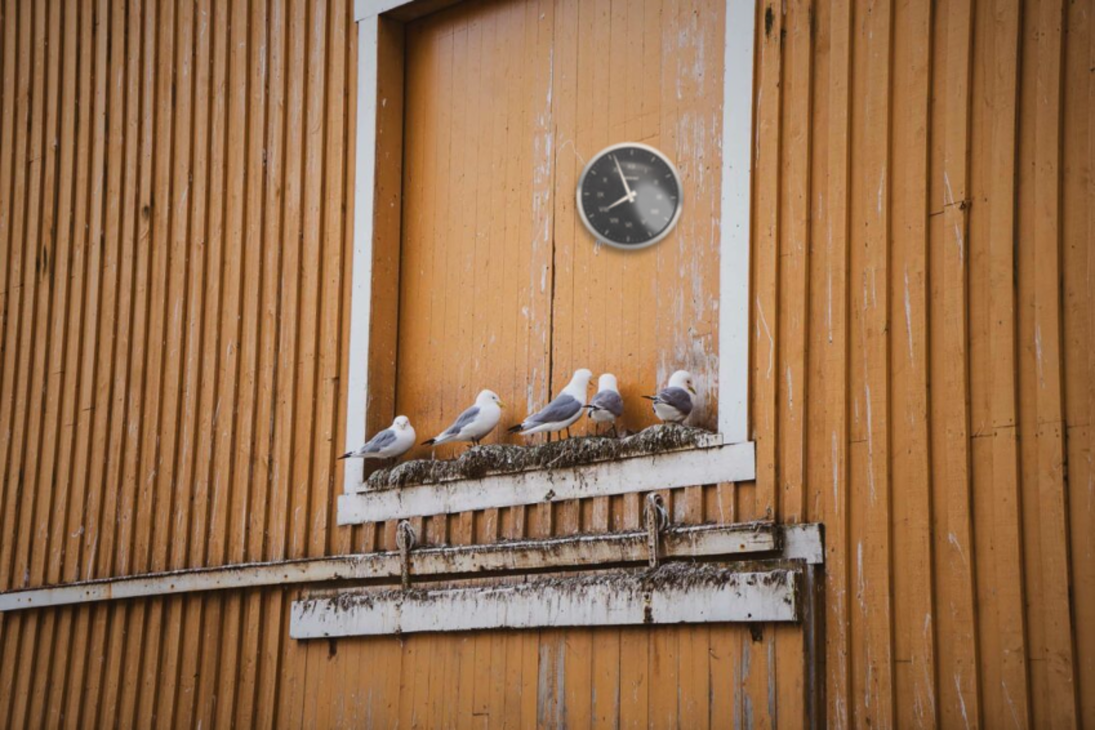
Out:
7.56
